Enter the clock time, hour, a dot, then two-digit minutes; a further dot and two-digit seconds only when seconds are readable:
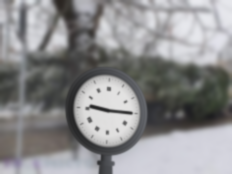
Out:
9.15
